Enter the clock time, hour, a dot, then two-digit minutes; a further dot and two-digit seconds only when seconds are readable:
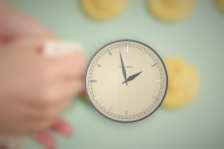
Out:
1.58
